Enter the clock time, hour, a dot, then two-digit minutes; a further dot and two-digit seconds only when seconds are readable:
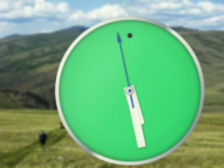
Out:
5.27.58
